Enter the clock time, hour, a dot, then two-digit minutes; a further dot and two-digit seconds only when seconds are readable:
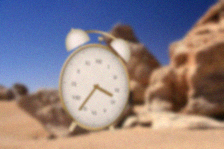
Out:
3.36
